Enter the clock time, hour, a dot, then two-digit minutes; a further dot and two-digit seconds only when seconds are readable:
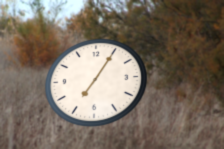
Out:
7.05
